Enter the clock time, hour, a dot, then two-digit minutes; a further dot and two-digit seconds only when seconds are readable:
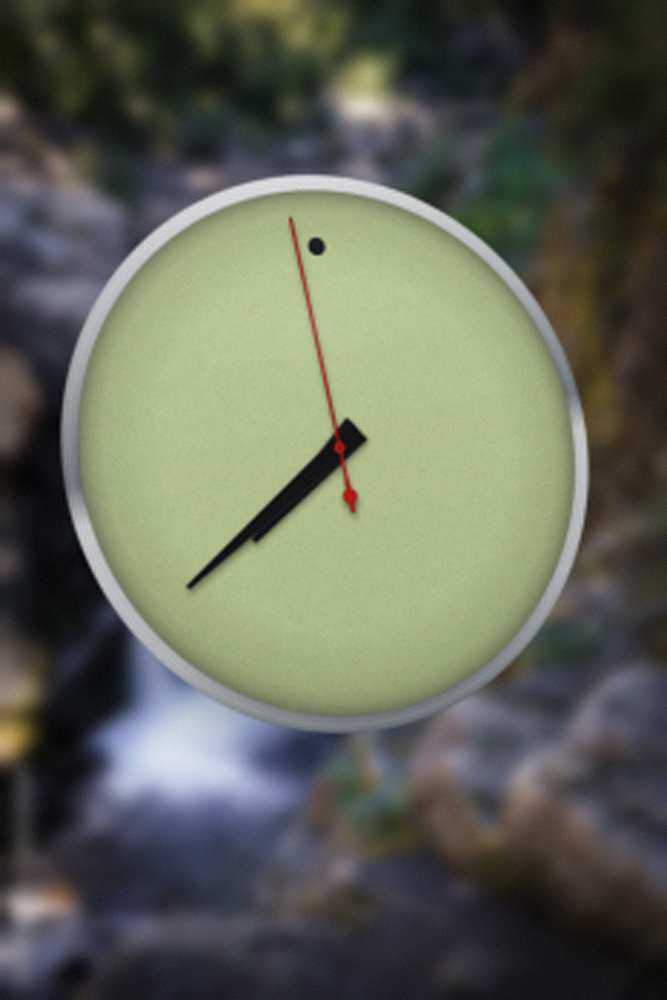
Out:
7.38.59
